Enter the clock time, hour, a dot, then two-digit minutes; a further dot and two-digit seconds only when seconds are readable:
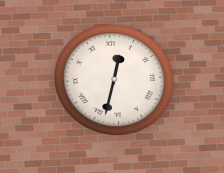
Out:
12.33
